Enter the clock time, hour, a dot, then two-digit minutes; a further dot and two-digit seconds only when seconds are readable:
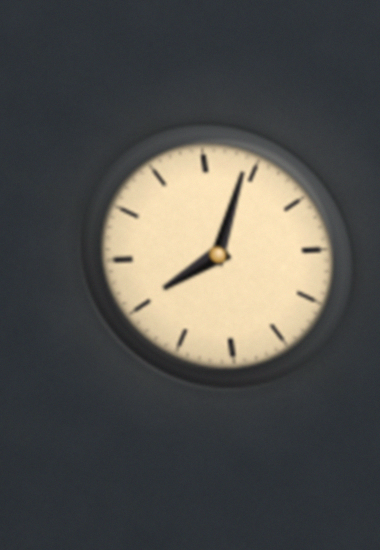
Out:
8.04
